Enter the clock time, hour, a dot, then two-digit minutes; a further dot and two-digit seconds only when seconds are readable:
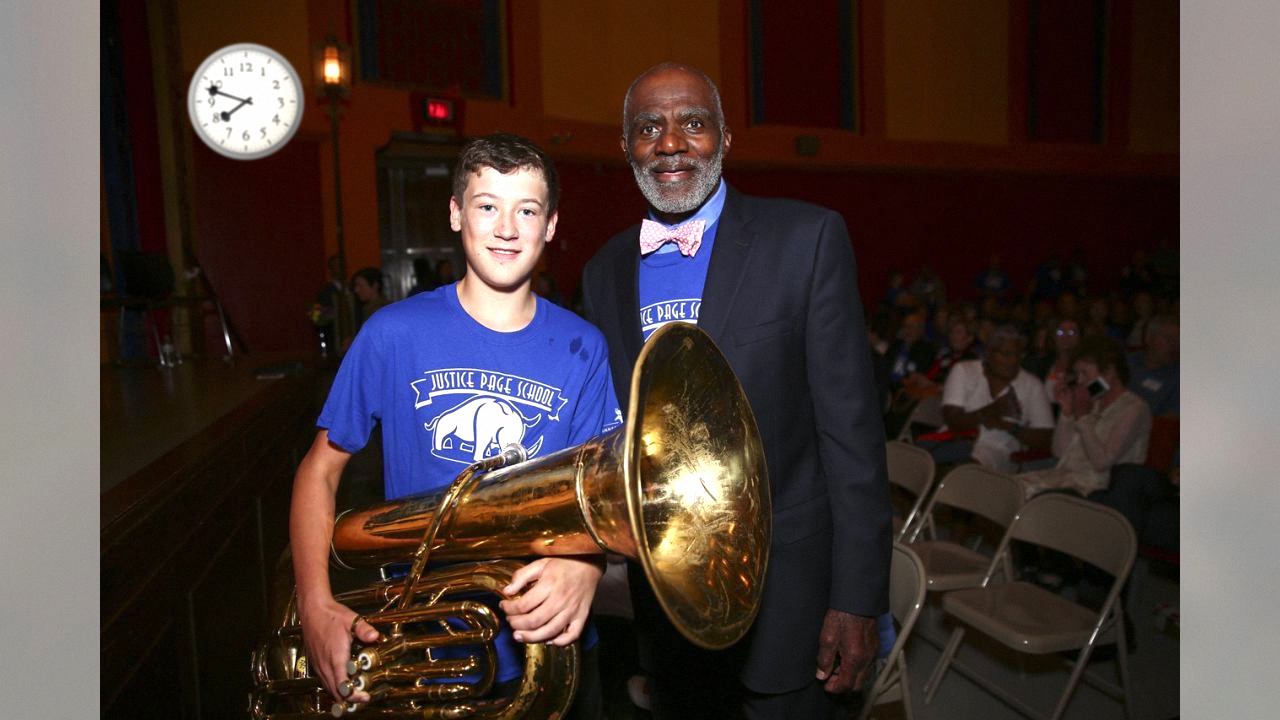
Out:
7.48
